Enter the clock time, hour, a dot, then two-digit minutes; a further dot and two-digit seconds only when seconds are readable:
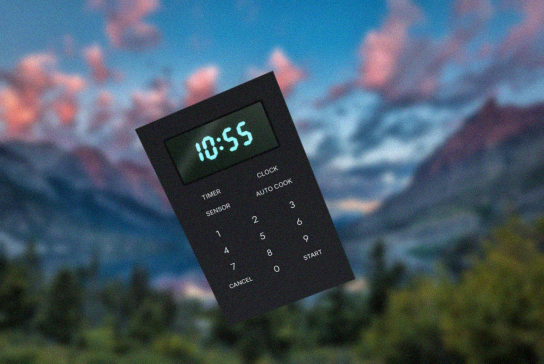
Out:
10.55
